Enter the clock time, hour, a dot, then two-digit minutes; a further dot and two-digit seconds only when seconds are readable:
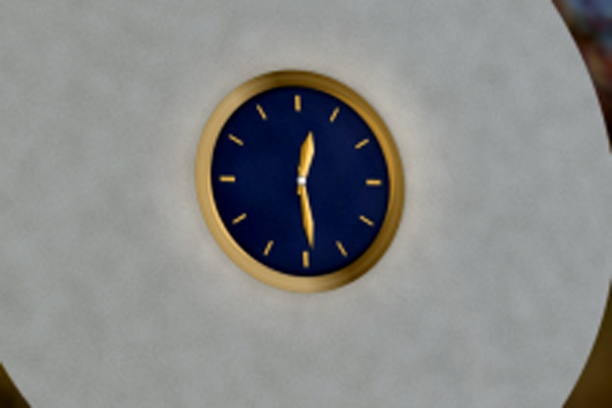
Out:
12.29
